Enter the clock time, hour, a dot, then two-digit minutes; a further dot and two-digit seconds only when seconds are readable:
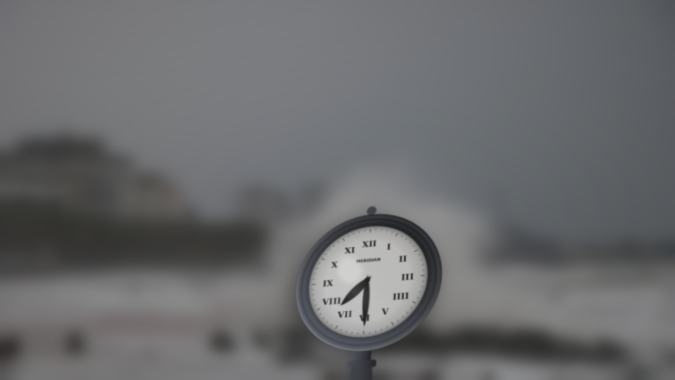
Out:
7.30
